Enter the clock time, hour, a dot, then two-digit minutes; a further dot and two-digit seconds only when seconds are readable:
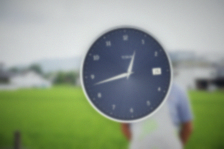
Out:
12.43
